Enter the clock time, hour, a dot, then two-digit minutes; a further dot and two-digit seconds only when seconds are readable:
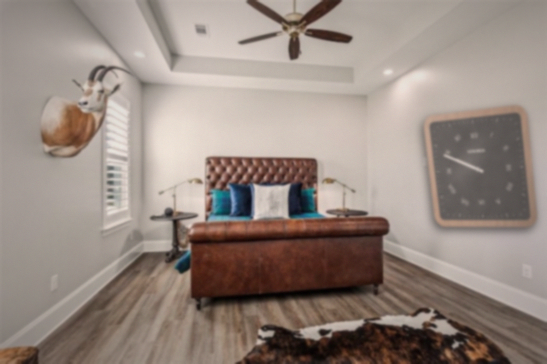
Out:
9.49
